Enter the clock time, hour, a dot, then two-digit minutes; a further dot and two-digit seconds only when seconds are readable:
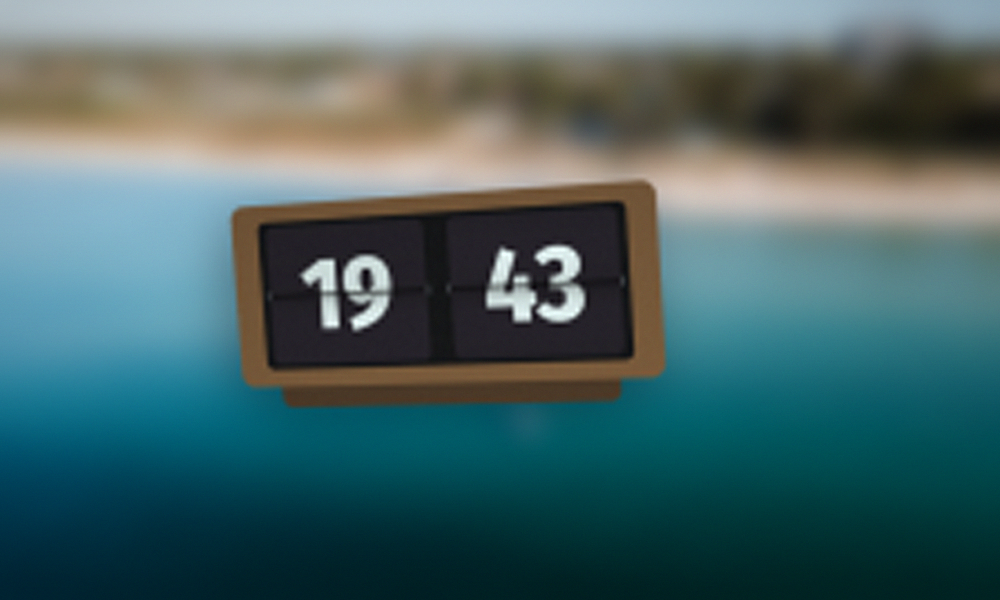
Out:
19.43
